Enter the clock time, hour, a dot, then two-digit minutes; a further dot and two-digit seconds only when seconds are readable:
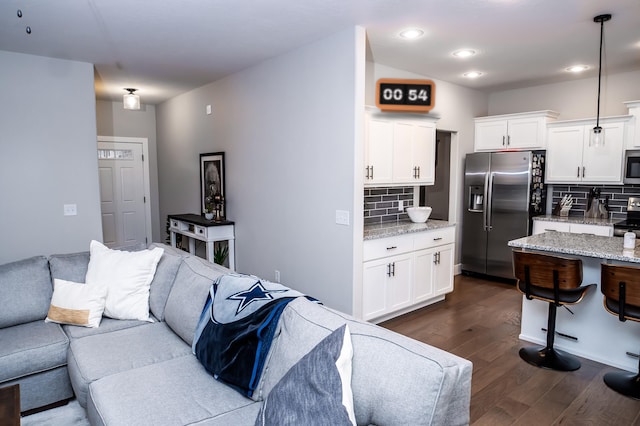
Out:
0.54
